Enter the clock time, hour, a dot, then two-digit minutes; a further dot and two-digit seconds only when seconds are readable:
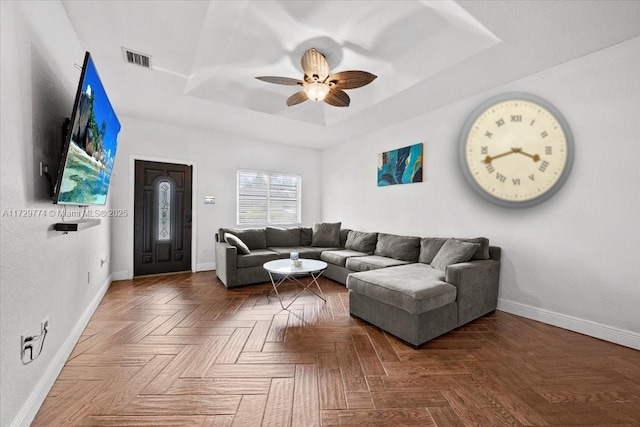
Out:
3.42
